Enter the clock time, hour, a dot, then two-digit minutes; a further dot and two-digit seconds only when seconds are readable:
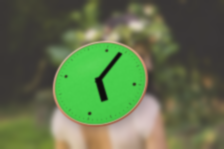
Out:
5.04
